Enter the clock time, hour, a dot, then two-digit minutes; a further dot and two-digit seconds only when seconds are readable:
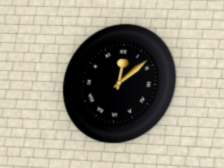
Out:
12.08
